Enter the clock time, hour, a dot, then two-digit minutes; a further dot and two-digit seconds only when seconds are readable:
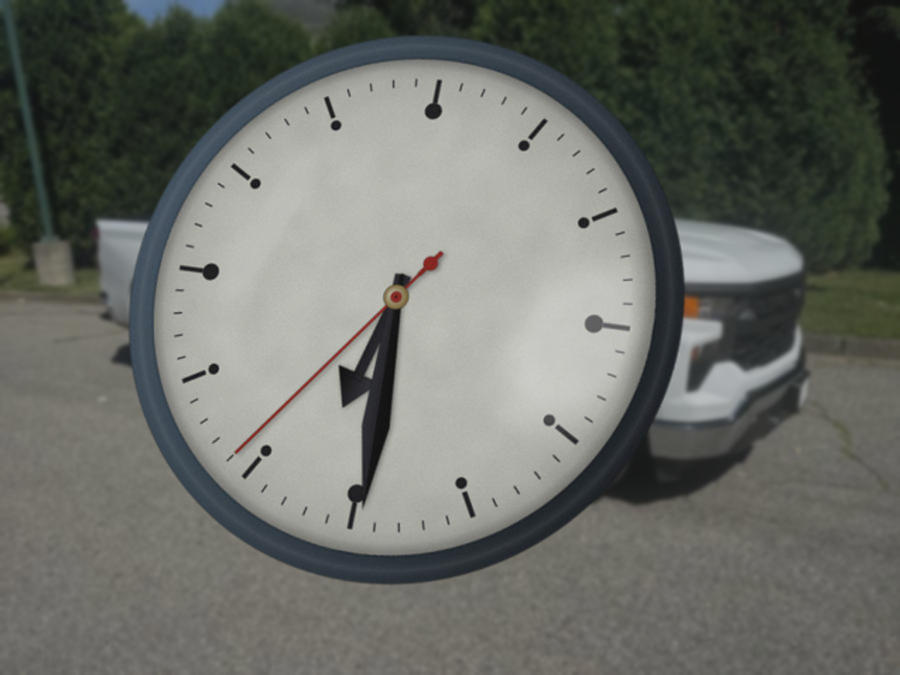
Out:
6.29.36
